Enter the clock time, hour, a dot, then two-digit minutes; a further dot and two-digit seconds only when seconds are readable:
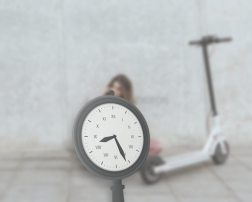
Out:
8.26
